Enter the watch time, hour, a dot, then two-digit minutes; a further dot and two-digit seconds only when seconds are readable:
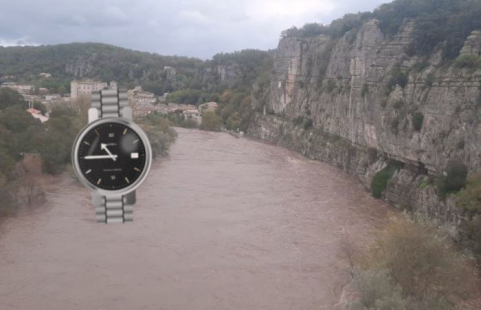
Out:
10.45
